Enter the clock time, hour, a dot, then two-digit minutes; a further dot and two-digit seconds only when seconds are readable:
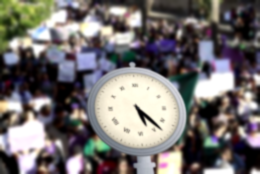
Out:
5.23
